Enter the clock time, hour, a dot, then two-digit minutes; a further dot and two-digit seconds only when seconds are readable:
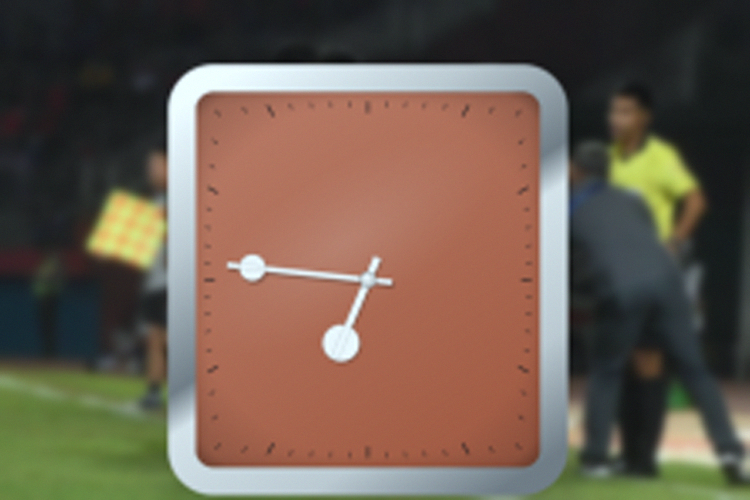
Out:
6.46
